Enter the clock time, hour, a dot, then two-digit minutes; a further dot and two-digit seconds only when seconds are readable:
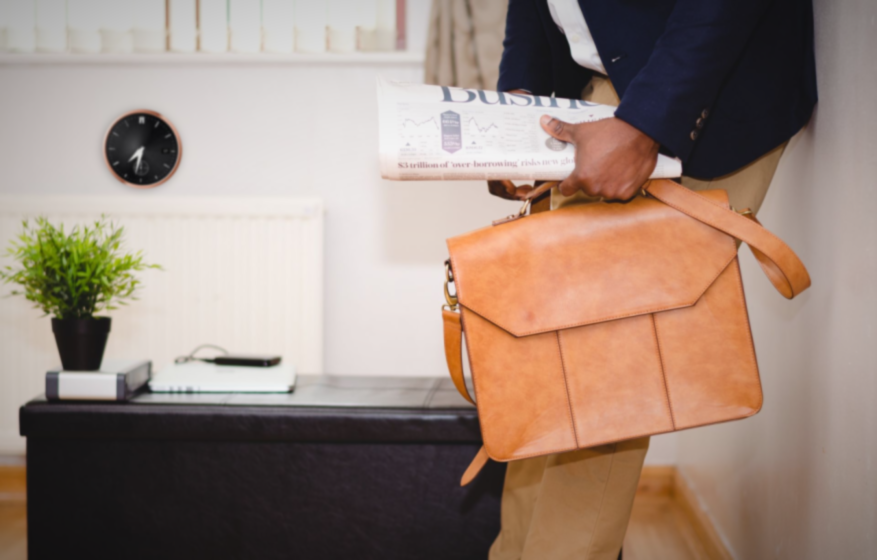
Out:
7.32
